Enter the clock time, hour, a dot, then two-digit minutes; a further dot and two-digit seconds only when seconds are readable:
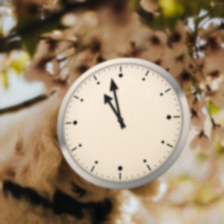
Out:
10.58
